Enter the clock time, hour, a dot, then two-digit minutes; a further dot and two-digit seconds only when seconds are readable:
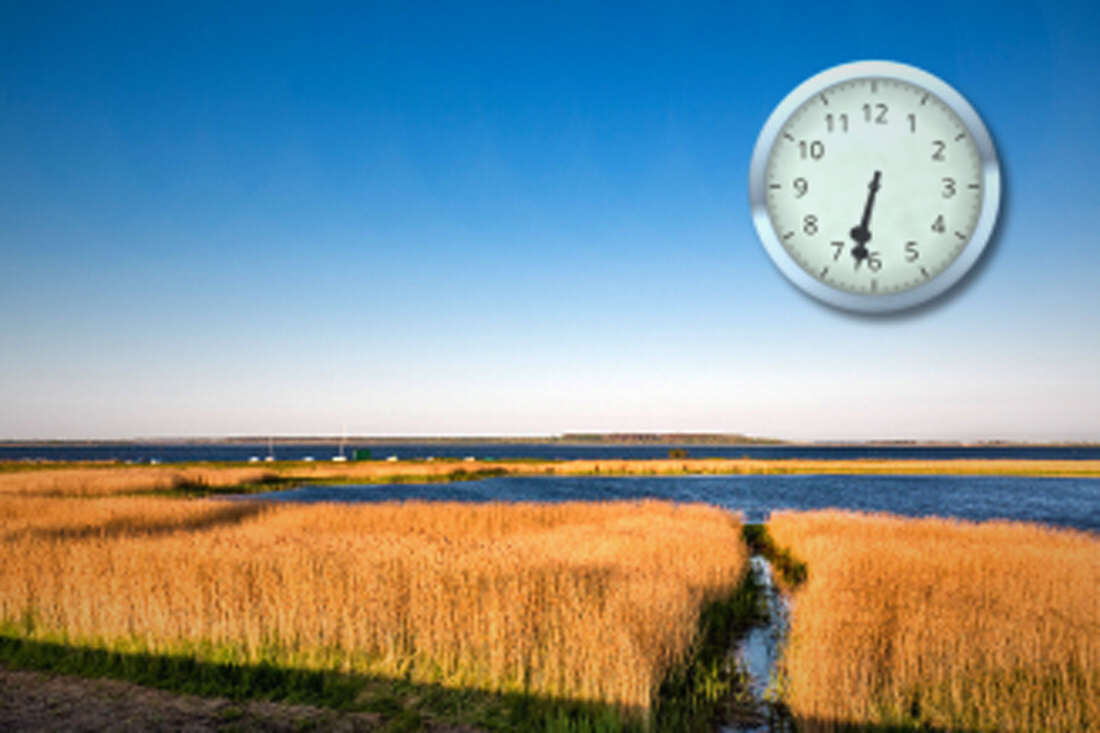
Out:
6.32
